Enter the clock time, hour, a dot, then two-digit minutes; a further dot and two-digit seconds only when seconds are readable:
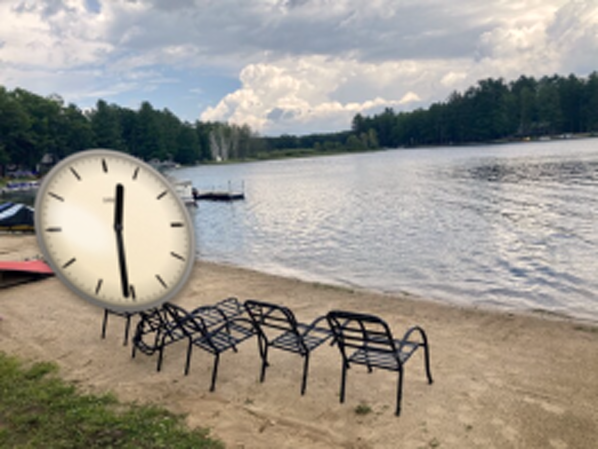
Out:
12.31
